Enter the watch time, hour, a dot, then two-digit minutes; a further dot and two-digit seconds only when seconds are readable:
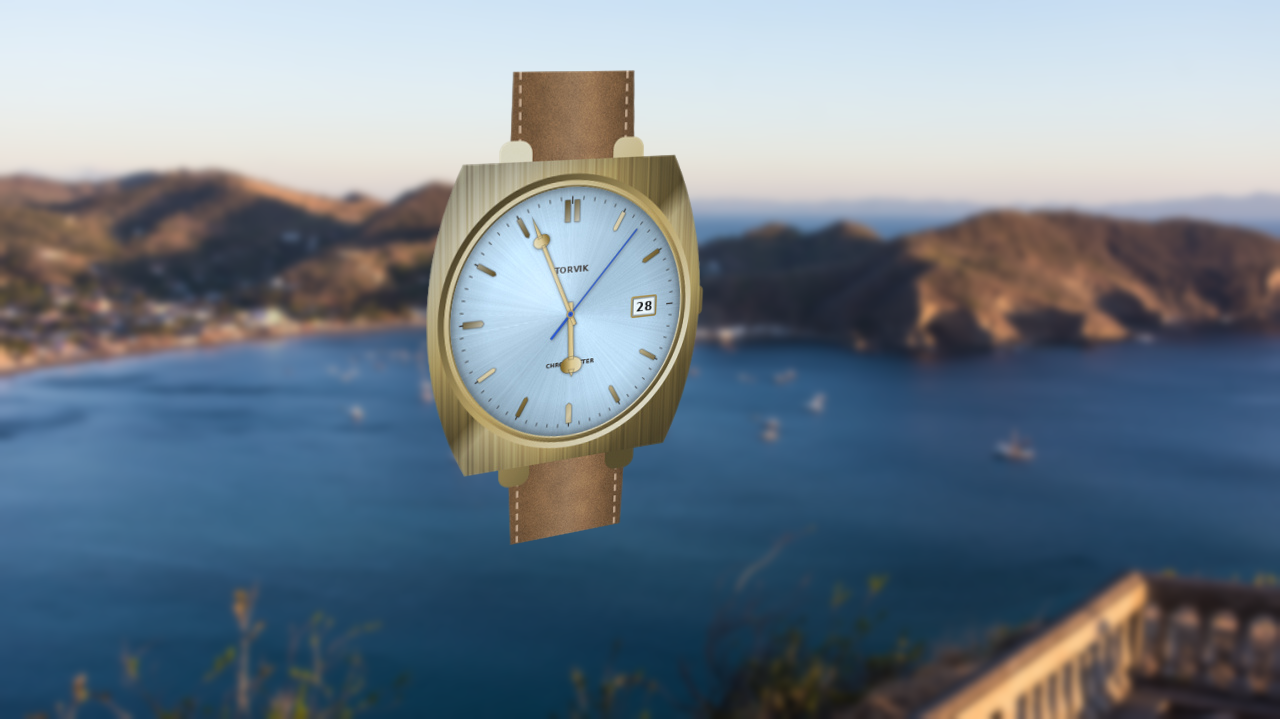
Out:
5.56.07
